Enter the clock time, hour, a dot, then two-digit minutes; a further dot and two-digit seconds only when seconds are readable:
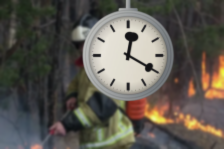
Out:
12.20
